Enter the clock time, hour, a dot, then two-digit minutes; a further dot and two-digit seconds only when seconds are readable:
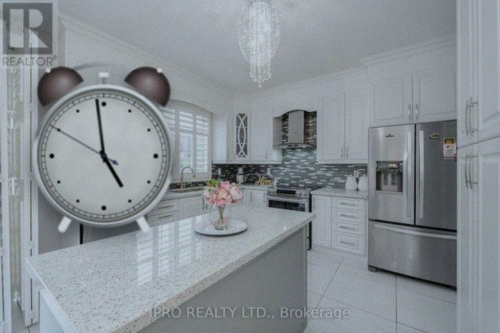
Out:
4.58.50
